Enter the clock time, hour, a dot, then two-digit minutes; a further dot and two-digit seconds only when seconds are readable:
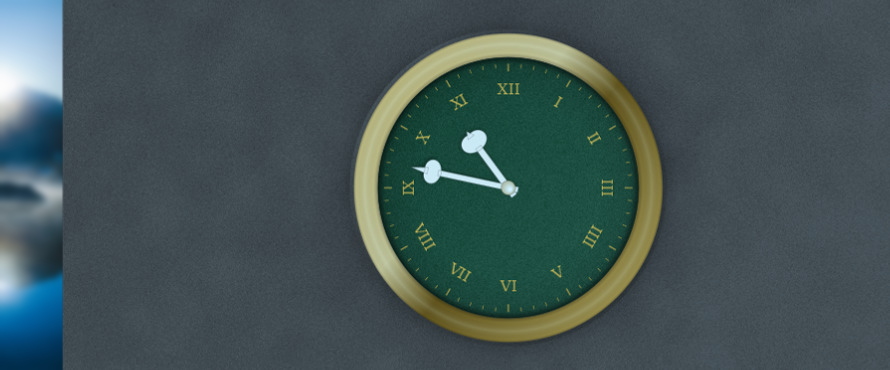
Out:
10.47
